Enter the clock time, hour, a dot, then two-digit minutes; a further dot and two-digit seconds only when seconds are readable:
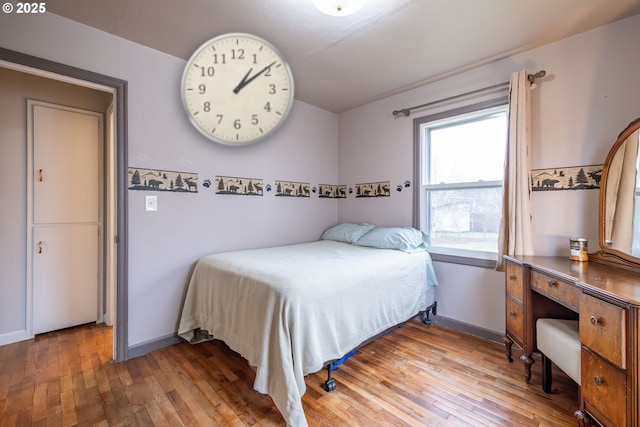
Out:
1.09
